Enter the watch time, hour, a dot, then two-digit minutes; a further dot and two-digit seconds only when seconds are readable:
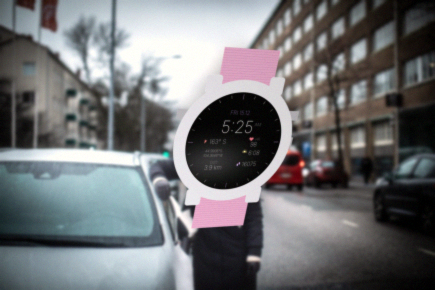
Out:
5.25
